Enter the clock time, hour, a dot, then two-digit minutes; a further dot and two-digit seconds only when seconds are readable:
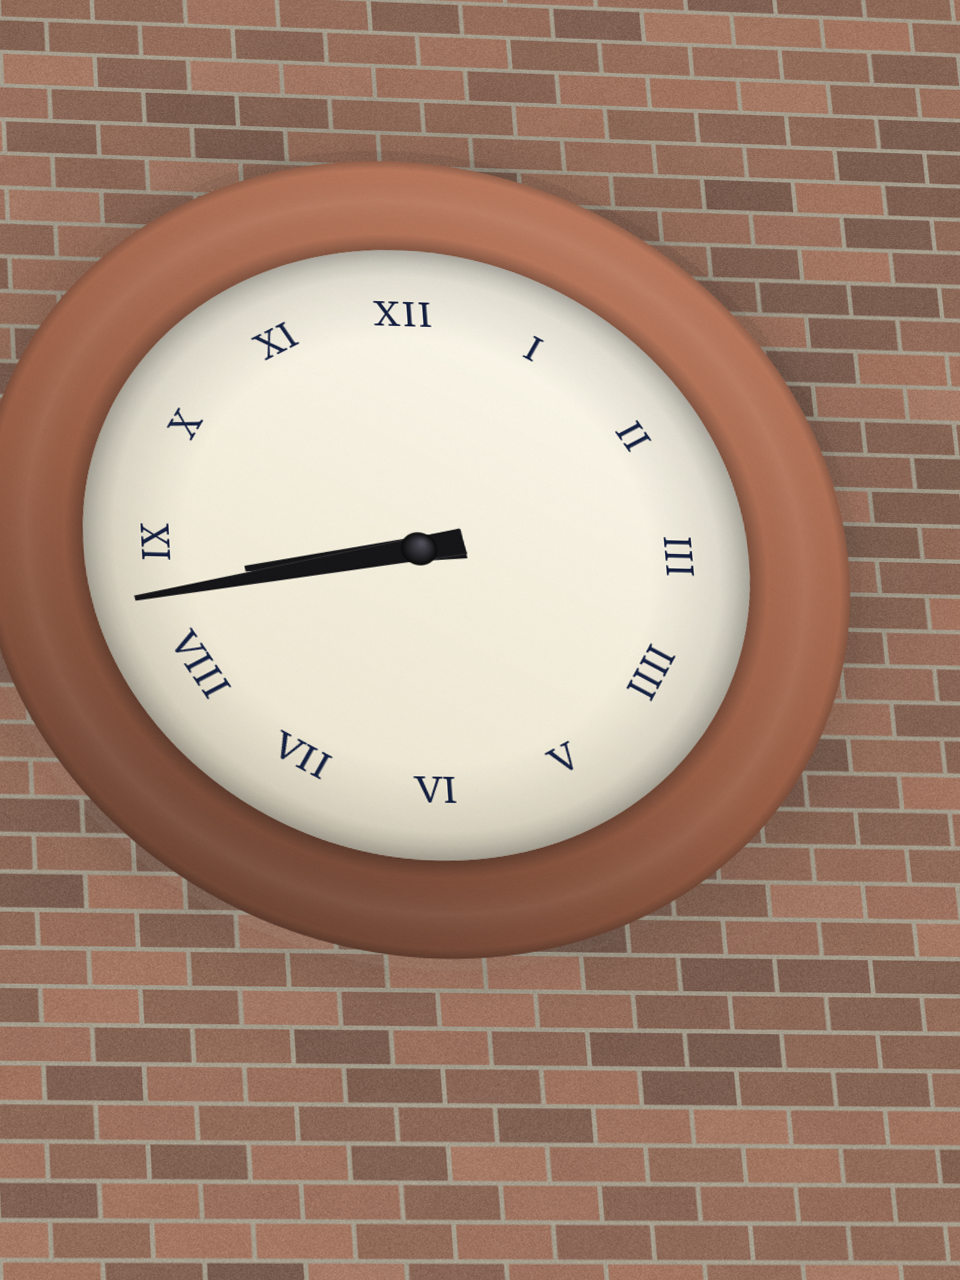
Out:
8.43
